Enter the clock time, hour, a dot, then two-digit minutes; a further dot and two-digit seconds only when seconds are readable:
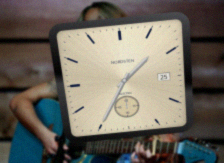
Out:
1.35
